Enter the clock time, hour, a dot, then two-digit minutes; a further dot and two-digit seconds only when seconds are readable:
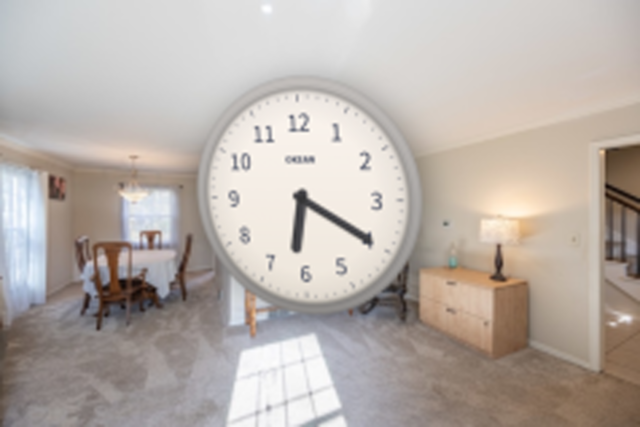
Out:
6.20
